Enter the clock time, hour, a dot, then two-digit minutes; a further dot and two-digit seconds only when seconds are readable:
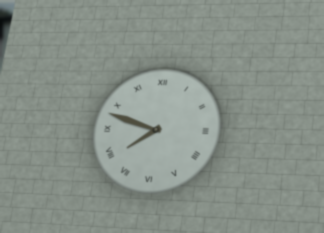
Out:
7.48
